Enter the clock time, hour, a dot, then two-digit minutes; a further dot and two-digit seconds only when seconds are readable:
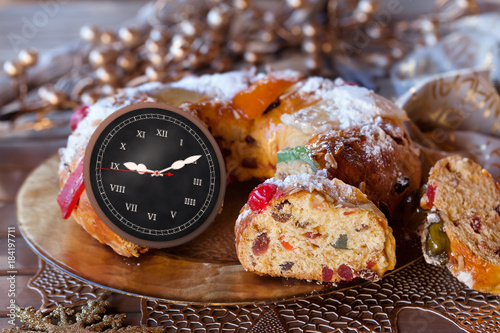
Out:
9.09.44
